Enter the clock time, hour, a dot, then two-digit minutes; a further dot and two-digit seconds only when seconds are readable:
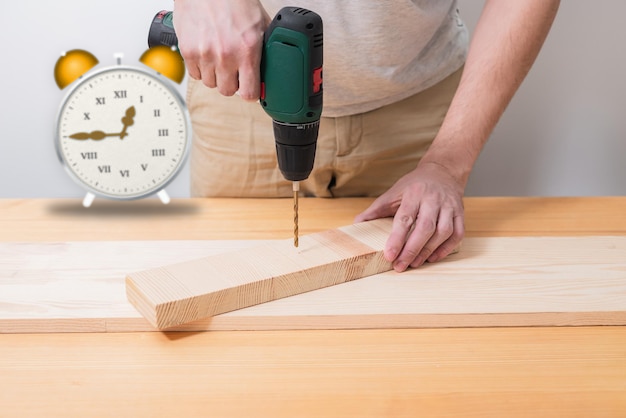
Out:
12.45
